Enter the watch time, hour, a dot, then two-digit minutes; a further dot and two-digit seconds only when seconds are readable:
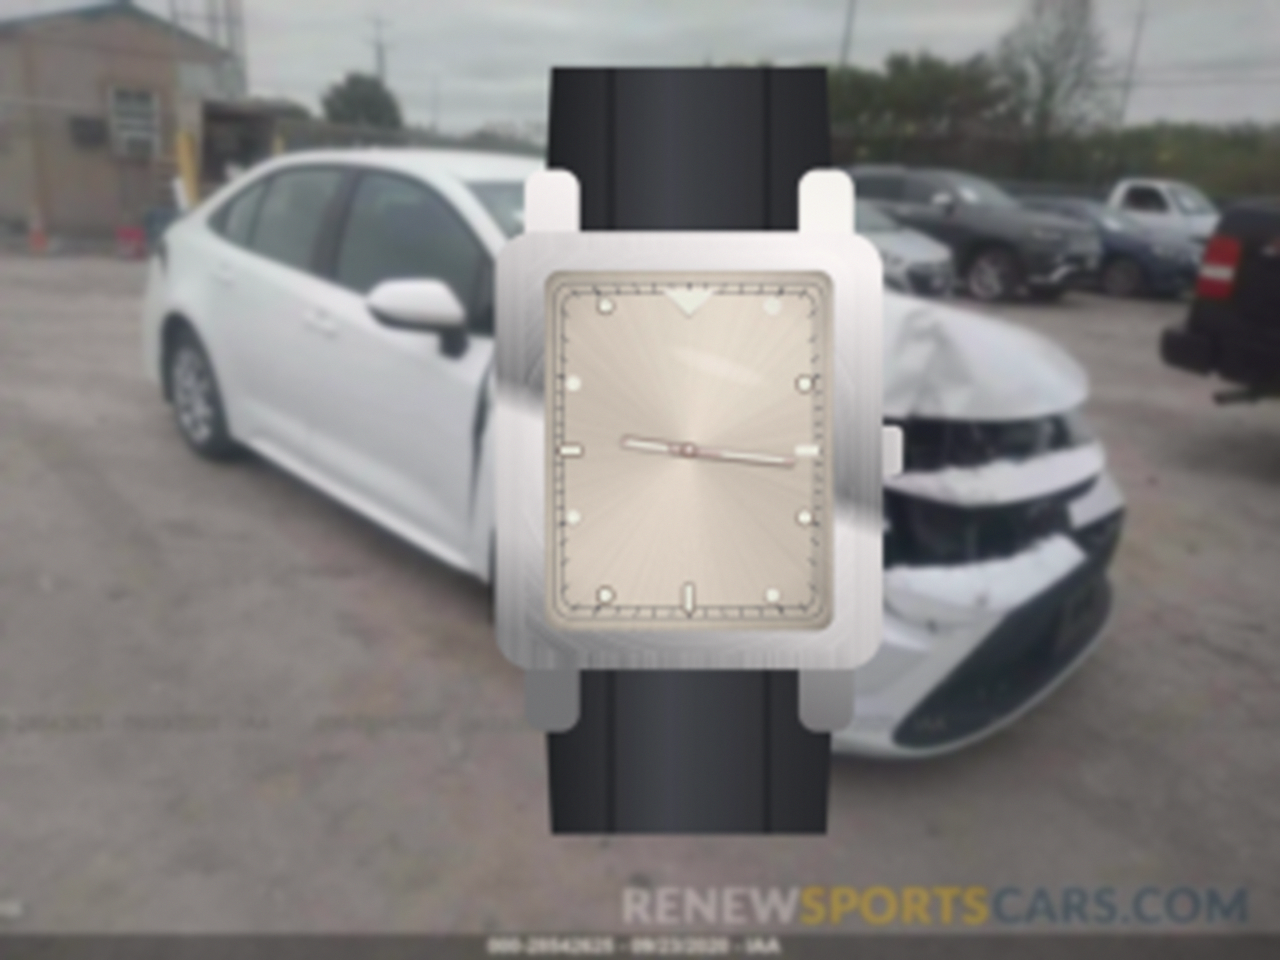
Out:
9.16
